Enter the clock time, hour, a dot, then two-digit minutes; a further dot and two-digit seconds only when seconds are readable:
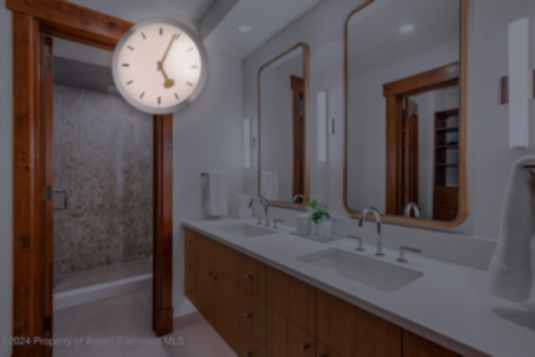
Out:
5.04
